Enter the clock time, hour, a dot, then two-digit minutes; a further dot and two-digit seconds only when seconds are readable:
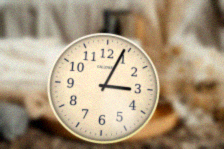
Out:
3.04
